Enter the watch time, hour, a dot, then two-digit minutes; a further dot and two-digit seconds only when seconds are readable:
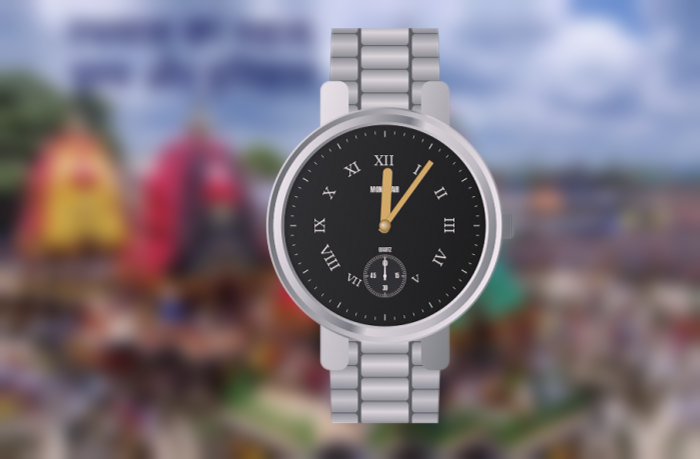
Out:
12.06
